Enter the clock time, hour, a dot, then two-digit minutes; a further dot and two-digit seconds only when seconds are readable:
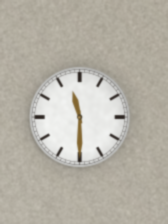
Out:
11.30
